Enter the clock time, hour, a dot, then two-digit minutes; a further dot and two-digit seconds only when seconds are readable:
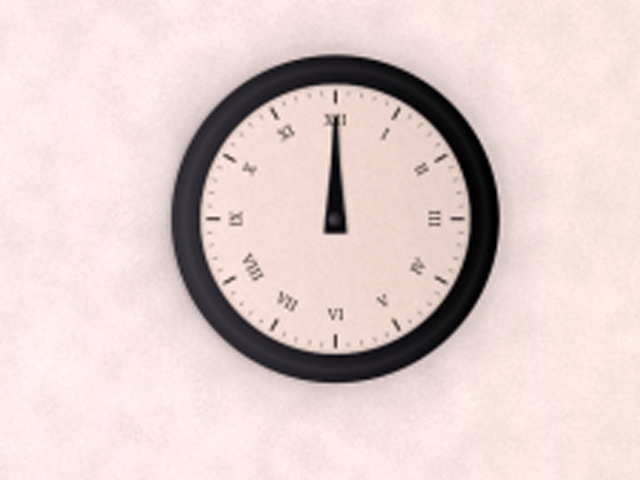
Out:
12.00
